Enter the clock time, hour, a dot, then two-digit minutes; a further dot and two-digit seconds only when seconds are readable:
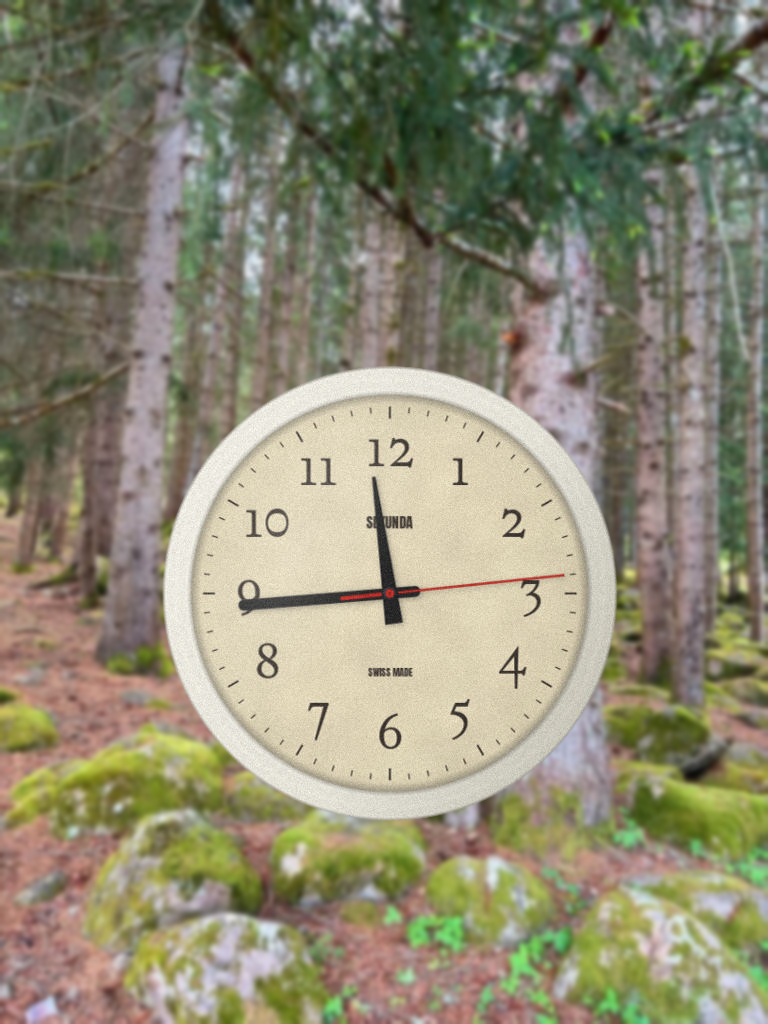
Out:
11.44.14
